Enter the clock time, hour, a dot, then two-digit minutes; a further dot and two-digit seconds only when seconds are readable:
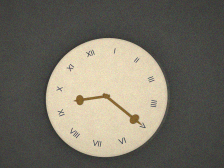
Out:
9.25
